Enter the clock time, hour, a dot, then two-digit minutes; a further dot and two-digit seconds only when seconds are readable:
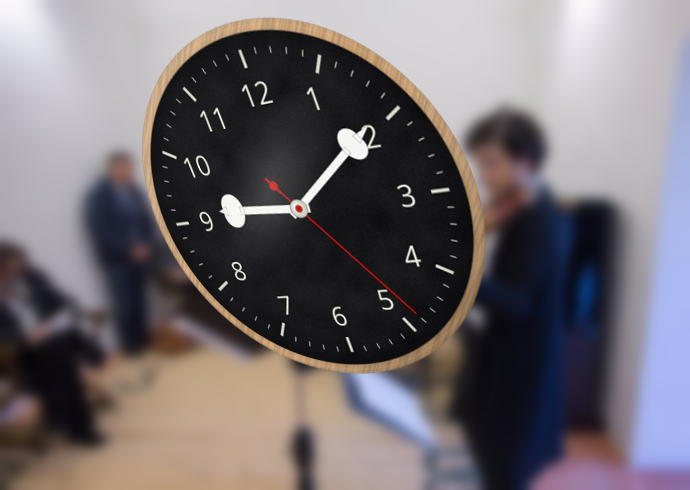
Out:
9.09.24
